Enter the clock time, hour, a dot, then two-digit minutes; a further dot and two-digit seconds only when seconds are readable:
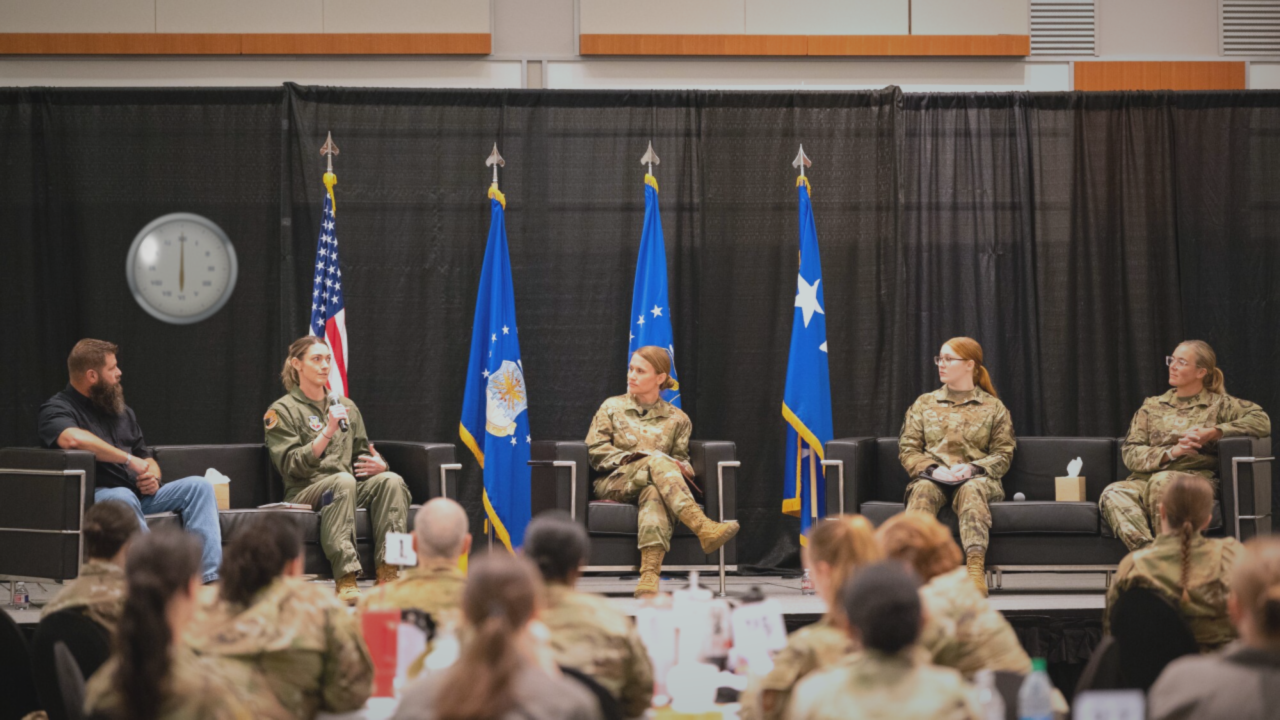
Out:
6.00
